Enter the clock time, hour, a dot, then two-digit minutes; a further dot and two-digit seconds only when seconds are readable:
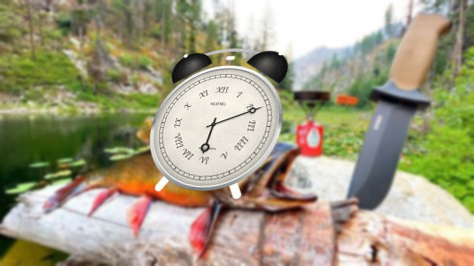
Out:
6.11
